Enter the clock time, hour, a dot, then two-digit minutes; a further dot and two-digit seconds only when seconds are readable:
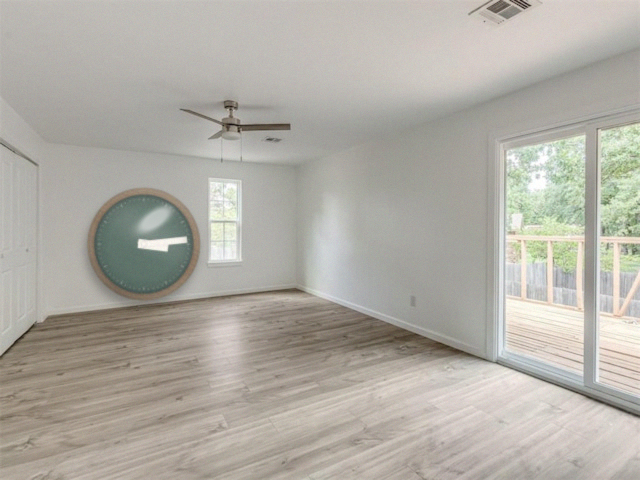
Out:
3.14
